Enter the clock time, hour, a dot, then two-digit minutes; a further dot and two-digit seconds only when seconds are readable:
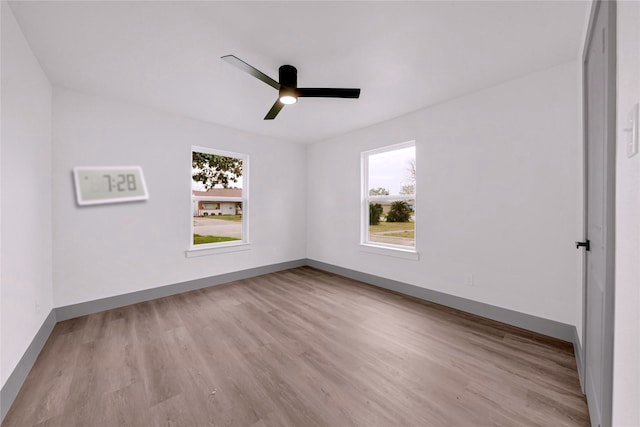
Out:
7.28
